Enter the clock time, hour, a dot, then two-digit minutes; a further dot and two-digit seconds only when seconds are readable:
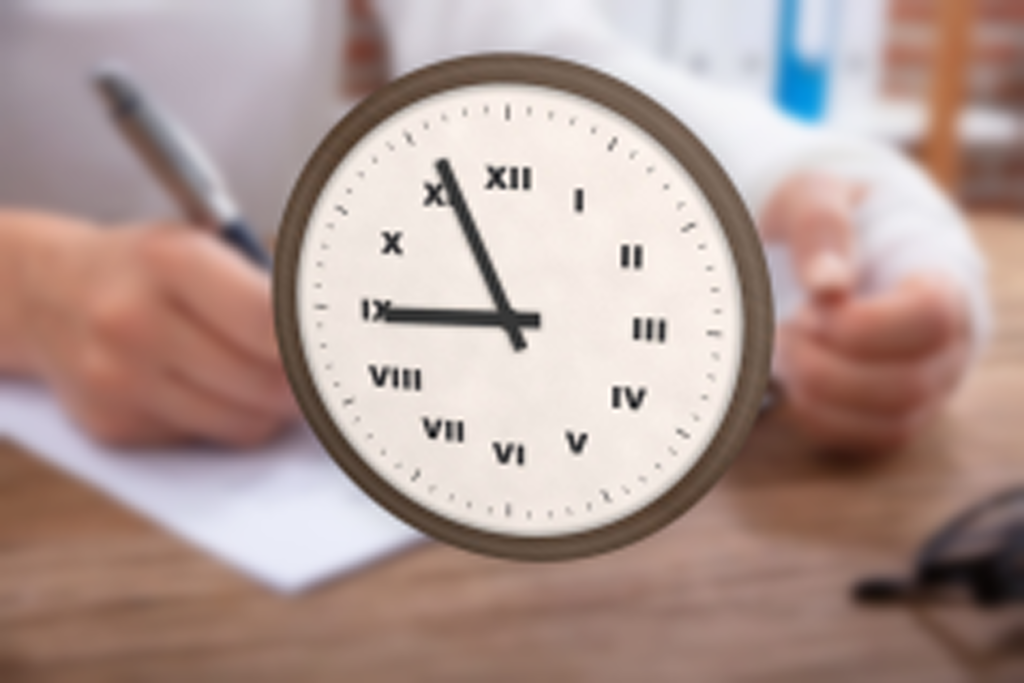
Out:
8.56
